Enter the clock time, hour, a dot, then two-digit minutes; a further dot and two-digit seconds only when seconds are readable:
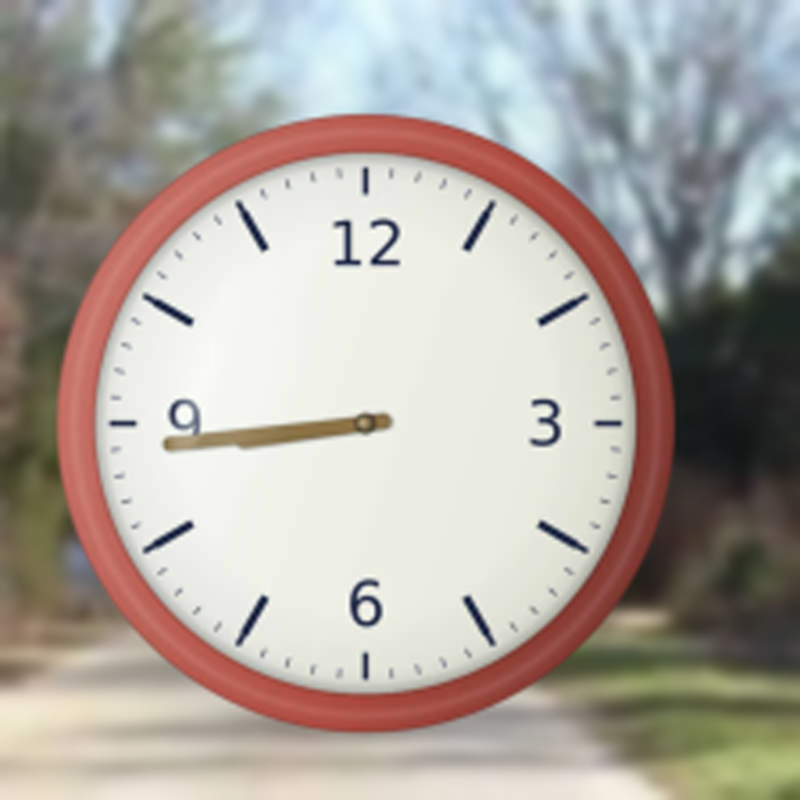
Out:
8.44
